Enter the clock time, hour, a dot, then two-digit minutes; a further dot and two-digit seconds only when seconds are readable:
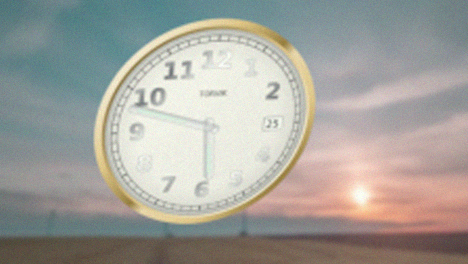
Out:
5.48
